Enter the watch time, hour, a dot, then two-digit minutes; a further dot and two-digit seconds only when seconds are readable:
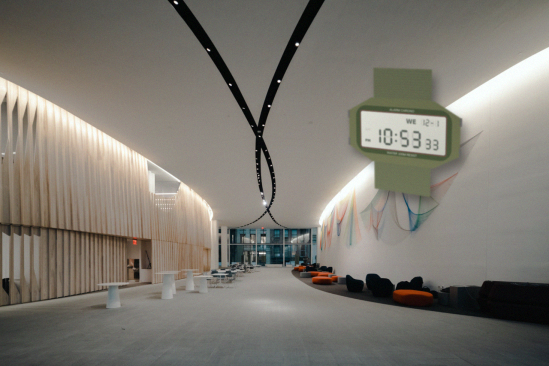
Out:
10.53.33
